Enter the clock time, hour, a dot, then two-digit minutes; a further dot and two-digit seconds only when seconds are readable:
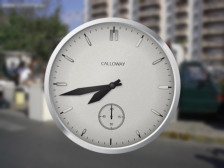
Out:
7.43
